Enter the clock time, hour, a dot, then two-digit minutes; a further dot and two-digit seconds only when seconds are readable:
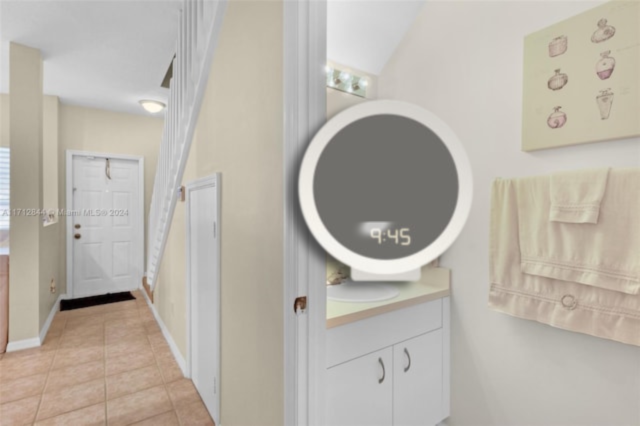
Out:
9.45
